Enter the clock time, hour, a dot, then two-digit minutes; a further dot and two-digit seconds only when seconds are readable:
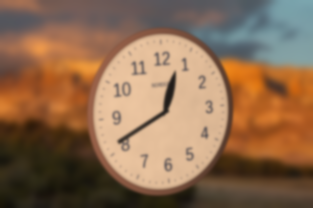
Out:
12.41
